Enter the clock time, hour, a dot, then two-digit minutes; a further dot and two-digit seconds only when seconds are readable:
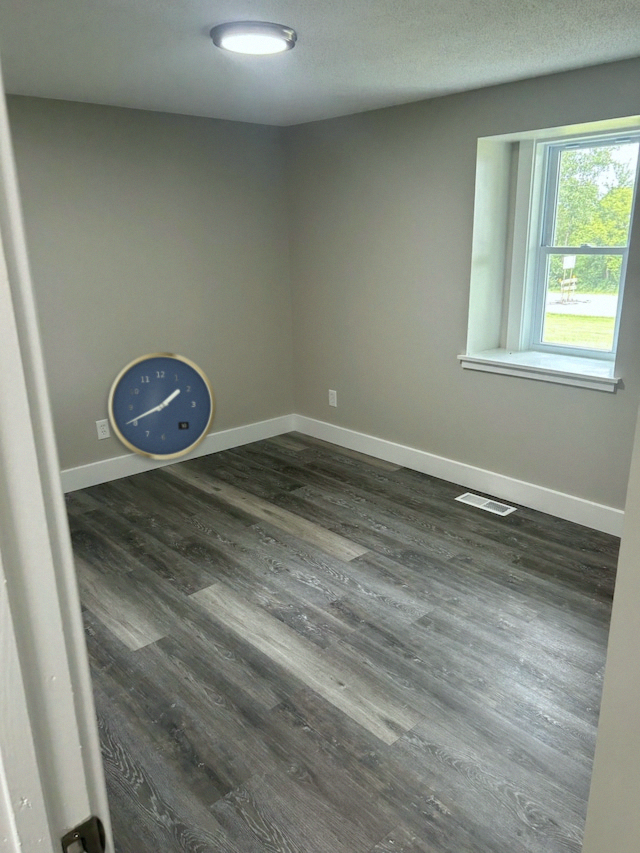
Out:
1.41
